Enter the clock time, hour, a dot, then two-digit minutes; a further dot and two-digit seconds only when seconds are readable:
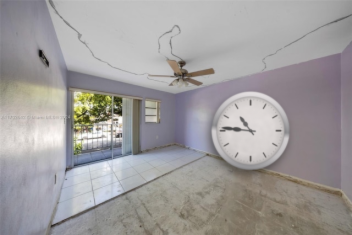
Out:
10.46
